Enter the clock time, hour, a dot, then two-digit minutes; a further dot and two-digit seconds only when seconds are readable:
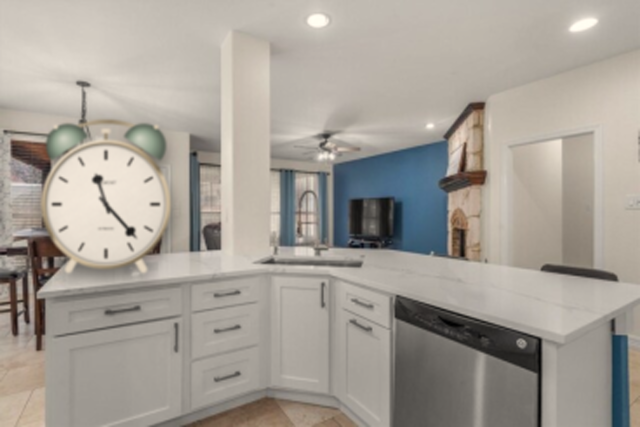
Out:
11.23
